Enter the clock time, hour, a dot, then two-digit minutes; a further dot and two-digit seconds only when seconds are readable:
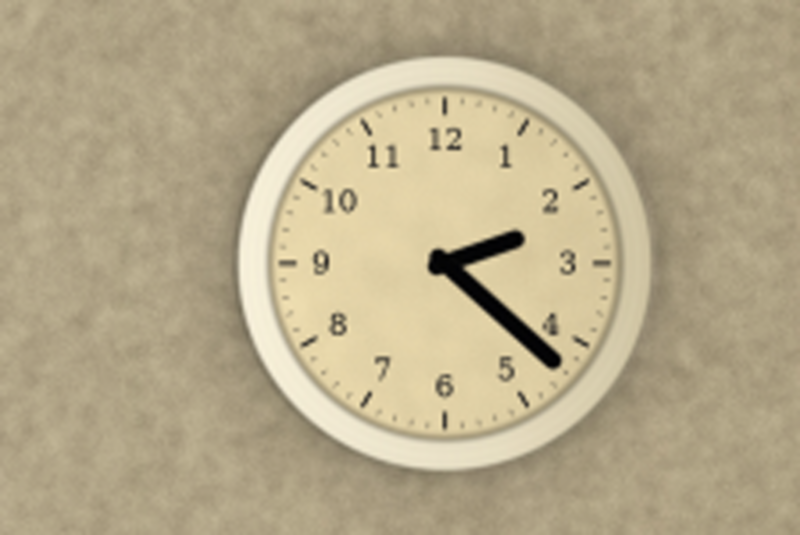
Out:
2.22
